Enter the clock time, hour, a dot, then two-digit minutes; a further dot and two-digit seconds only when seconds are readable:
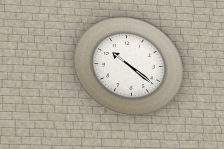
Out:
10.22
